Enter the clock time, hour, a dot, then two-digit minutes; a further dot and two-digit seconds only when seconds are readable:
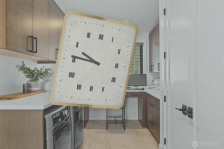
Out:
9.46
